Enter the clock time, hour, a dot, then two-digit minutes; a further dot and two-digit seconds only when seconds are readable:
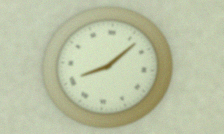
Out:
8.07
